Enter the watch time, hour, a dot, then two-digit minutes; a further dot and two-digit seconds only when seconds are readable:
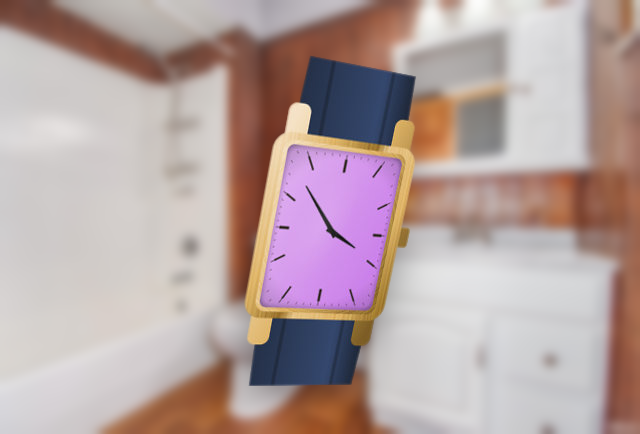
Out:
3.53
